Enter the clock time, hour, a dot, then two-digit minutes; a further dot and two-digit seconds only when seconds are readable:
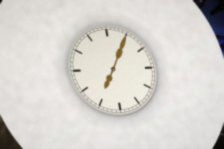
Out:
7.05
